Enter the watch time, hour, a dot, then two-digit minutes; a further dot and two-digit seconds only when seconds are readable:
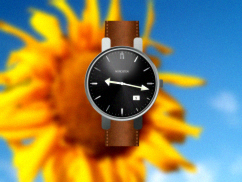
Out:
9.17
